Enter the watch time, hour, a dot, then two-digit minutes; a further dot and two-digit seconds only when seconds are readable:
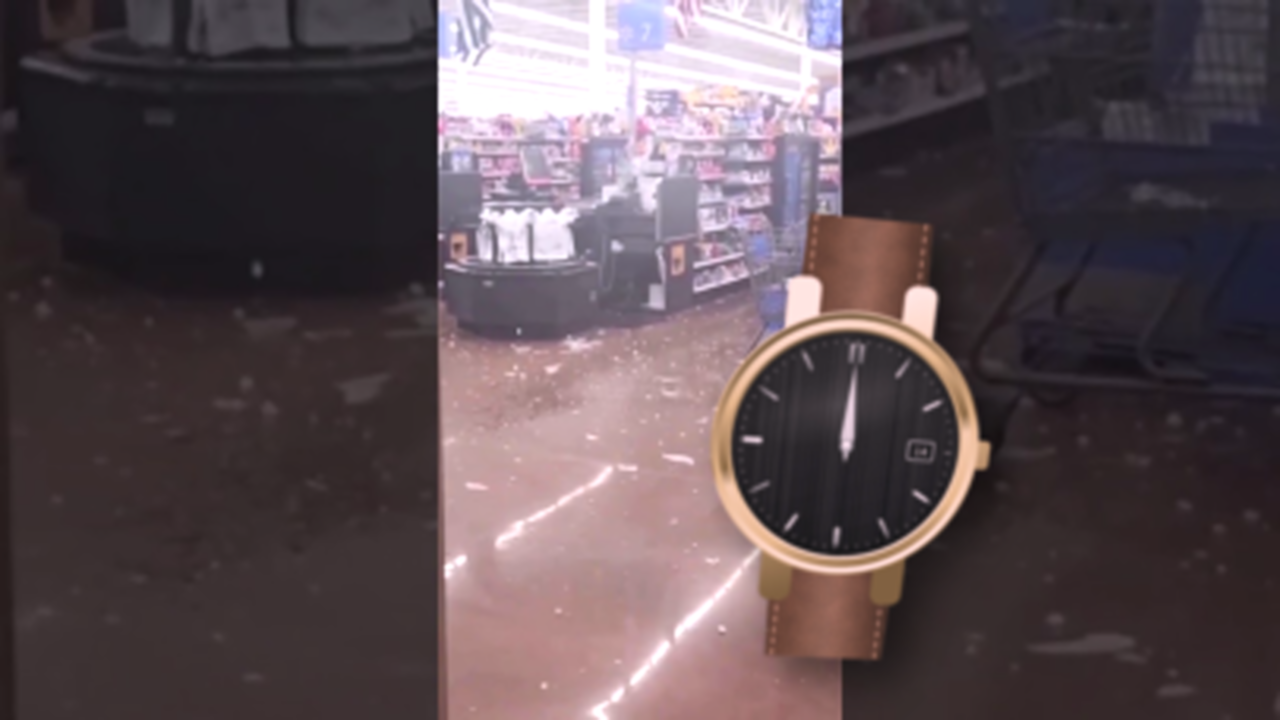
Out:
12.00
